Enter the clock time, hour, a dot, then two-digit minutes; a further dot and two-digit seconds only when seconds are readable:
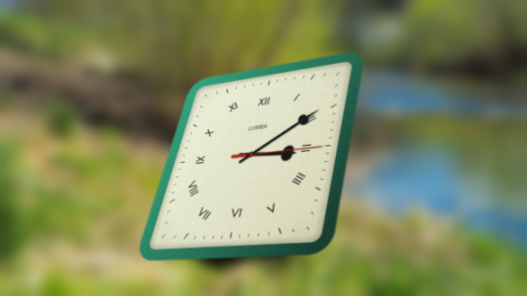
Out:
3.09.15
